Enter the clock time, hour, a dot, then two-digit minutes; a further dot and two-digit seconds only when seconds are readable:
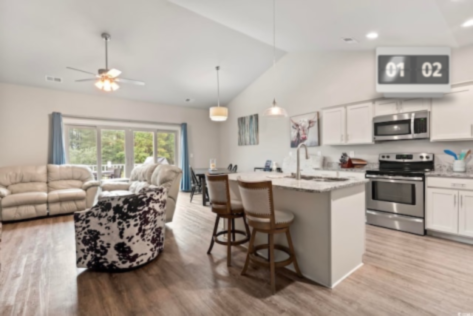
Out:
1.02
